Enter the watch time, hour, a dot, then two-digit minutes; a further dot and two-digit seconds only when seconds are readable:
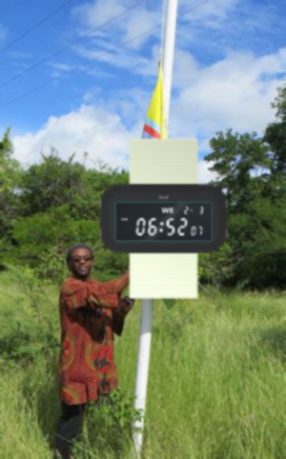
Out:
6.52
